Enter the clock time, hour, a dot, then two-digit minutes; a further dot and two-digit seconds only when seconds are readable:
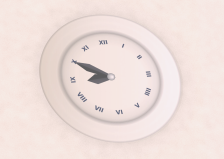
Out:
8.50
